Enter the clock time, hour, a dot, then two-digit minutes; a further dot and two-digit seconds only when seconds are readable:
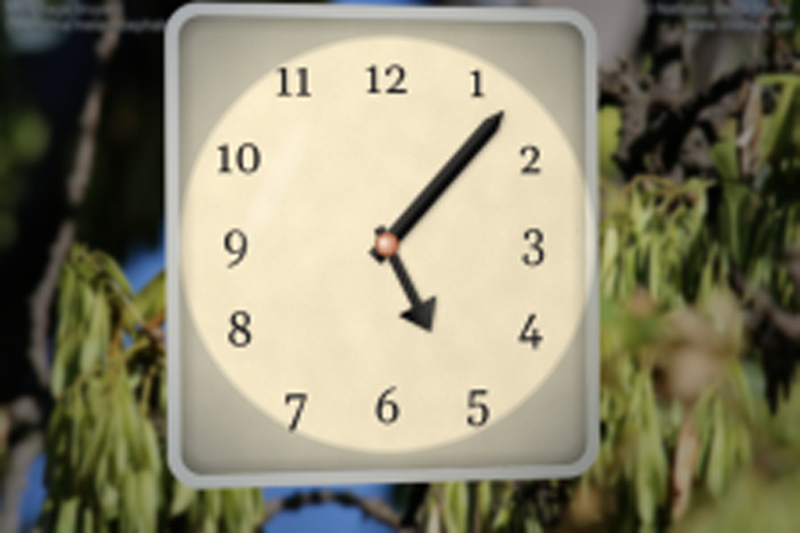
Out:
5.07
